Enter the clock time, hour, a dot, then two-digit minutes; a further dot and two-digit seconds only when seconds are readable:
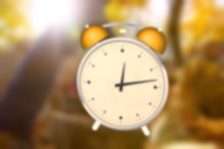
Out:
12.13
